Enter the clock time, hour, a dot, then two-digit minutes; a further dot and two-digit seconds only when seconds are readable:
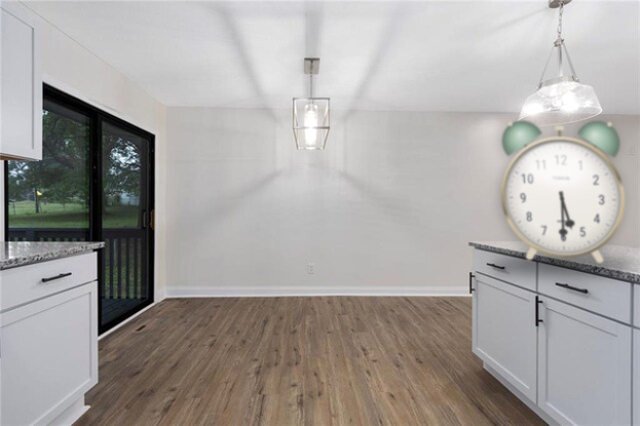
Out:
5.30
